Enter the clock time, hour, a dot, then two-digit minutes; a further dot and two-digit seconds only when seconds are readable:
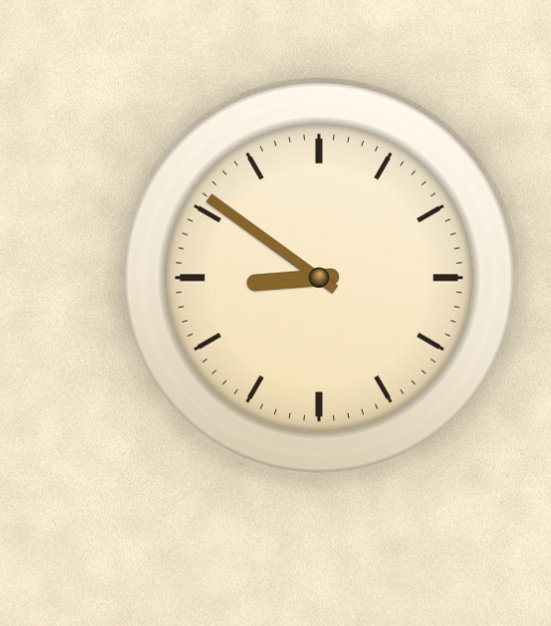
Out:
8.51
